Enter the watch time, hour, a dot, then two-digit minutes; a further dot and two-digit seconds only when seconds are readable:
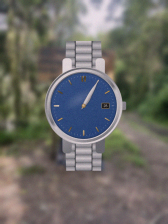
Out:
1.05
